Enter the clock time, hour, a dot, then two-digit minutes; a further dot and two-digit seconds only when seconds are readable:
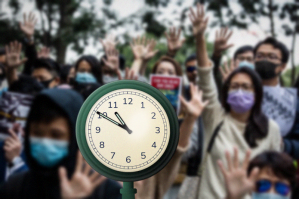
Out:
10.50
